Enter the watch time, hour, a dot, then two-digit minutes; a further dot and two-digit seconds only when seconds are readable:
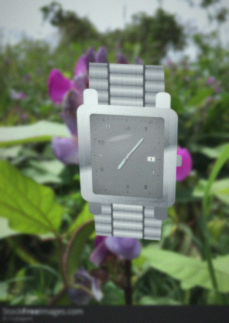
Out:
7.06
